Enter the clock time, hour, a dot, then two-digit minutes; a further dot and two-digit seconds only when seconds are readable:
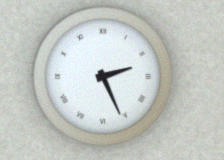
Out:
2.26
